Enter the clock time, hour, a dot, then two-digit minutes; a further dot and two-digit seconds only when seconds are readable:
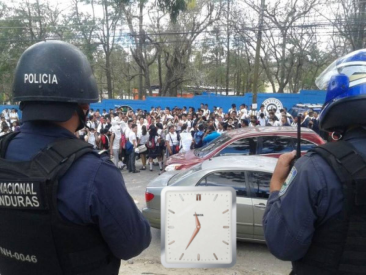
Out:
11.35
